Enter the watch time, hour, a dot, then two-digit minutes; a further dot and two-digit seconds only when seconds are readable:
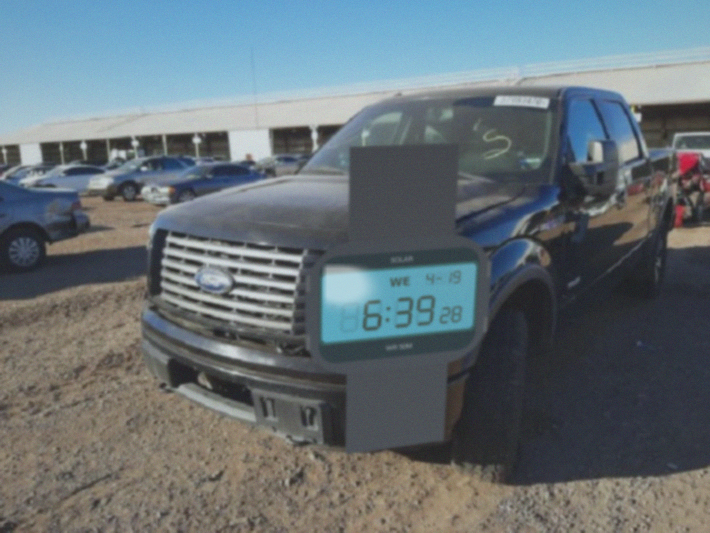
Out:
6.39.28
